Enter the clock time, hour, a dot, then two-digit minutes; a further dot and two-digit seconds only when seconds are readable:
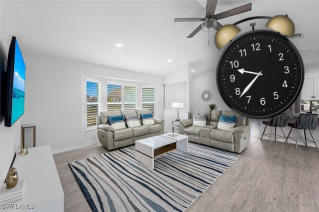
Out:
9.38
